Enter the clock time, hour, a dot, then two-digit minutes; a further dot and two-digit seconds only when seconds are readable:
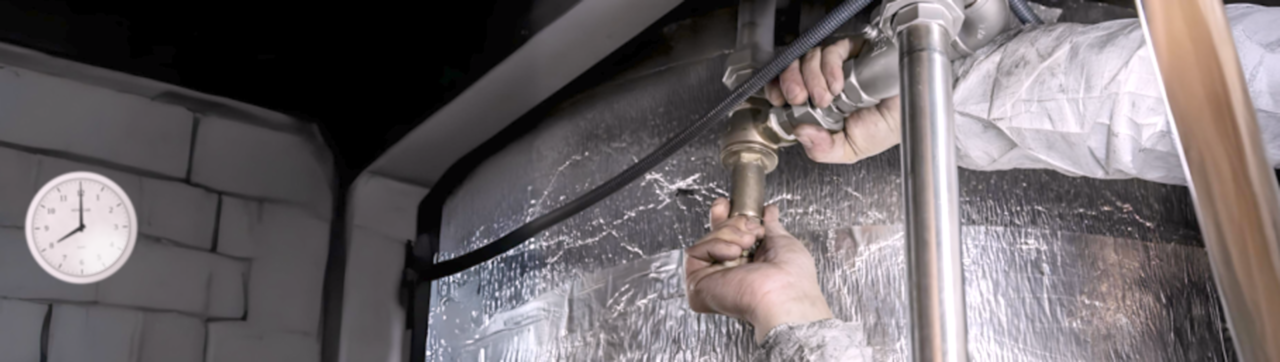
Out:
8.00
